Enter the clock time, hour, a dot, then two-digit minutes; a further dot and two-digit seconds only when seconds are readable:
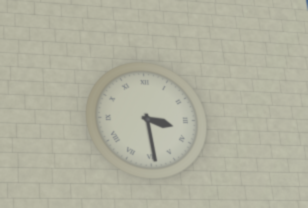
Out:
3.29
